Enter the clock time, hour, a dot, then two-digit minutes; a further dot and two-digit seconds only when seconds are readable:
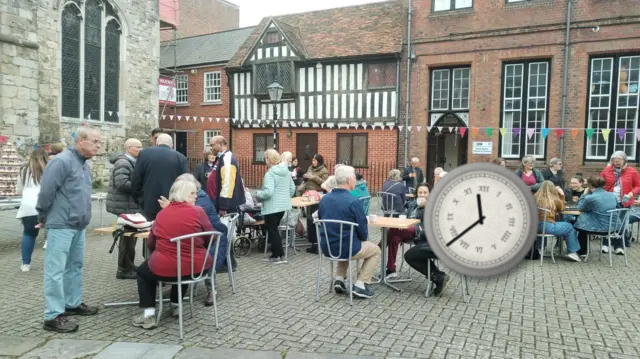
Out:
11.38
